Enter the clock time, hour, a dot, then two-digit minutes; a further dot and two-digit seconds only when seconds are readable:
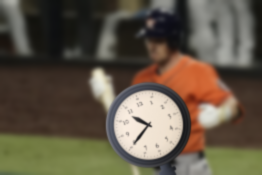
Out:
10.40
